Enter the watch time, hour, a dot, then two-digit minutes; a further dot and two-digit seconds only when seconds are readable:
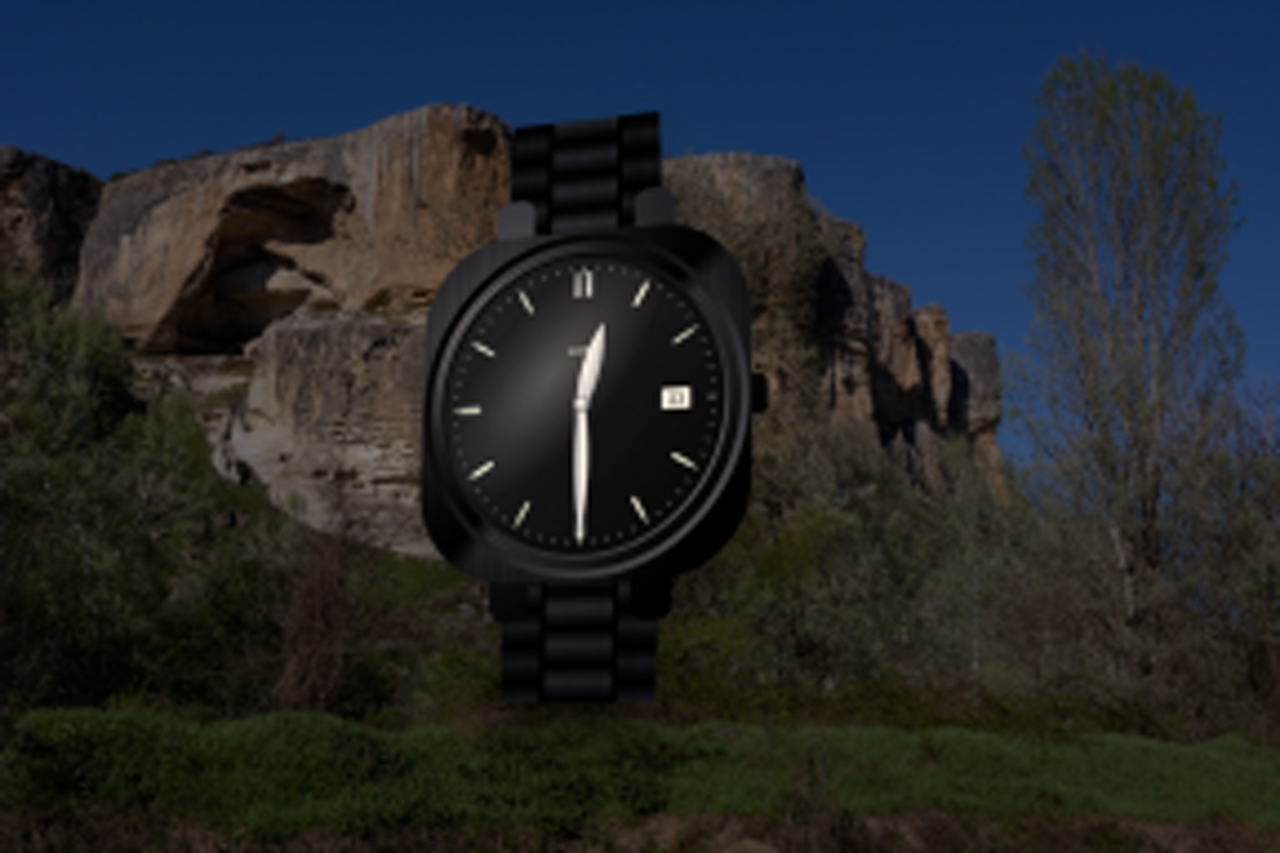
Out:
12.30
